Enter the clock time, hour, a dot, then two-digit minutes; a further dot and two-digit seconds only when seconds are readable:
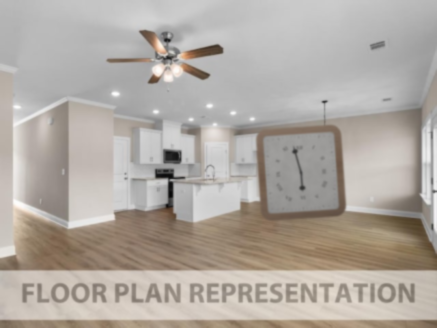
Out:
5.58
